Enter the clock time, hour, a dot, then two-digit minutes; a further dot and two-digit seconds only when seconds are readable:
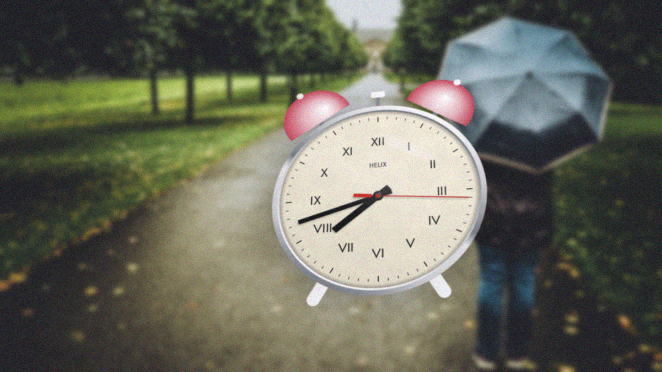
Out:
7.42.16
